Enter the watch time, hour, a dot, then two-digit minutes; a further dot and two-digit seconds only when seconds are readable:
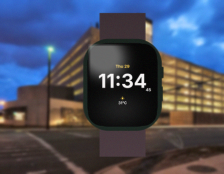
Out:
11.34
